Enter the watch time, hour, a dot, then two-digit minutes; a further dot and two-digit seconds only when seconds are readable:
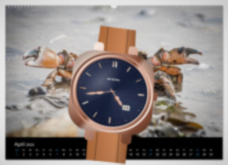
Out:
4.43
